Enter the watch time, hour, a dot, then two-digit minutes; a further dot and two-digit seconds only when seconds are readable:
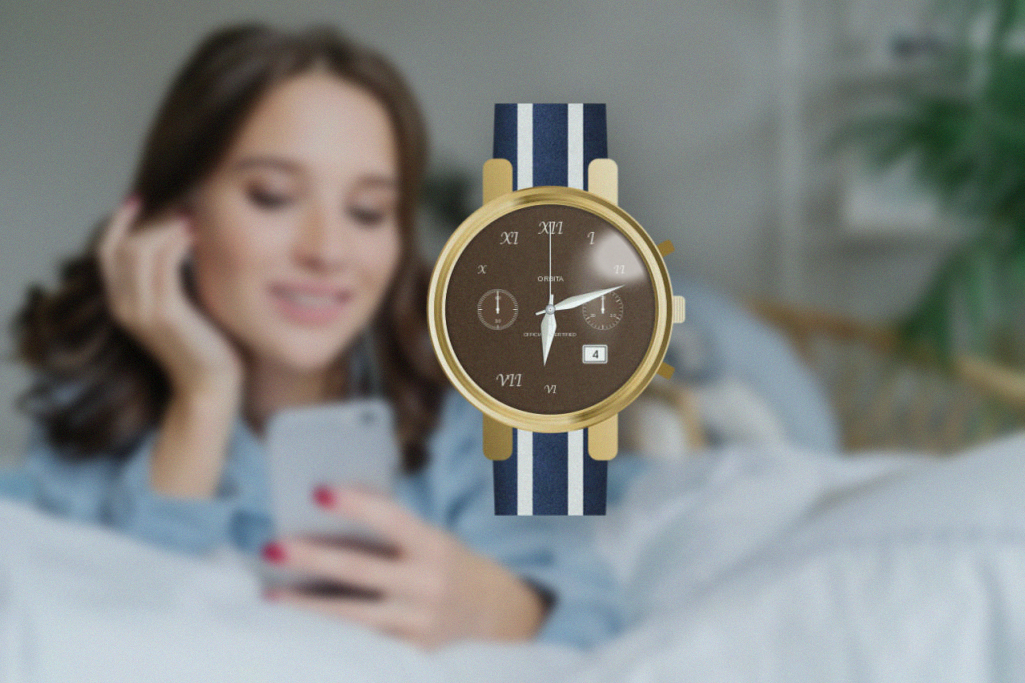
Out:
6.12
